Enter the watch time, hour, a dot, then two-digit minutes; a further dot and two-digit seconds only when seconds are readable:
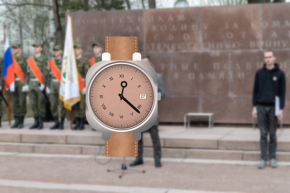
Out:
12.22
